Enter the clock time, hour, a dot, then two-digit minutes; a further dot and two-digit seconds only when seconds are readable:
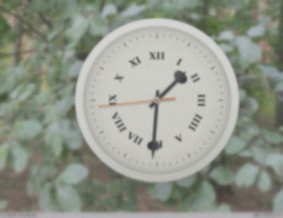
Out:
1.30.44
